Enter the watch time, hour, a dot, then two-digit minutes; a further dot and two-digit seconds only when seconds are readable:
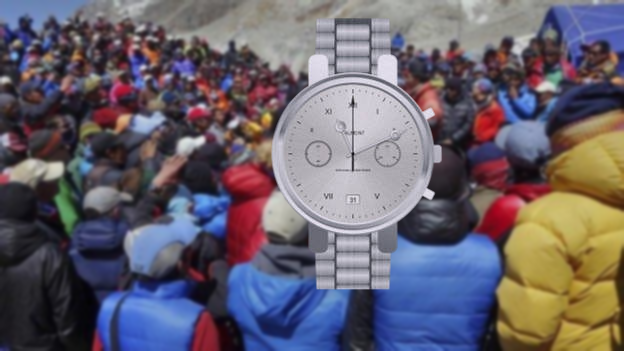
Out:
11.11
